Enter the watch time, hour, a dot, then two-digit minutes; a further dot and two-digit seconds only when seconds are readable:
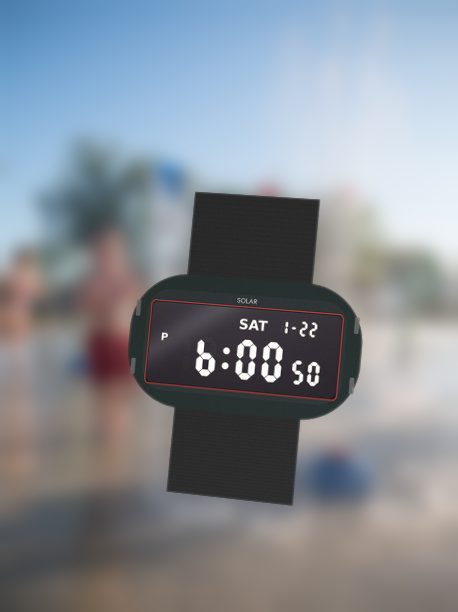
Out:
6.00.50
